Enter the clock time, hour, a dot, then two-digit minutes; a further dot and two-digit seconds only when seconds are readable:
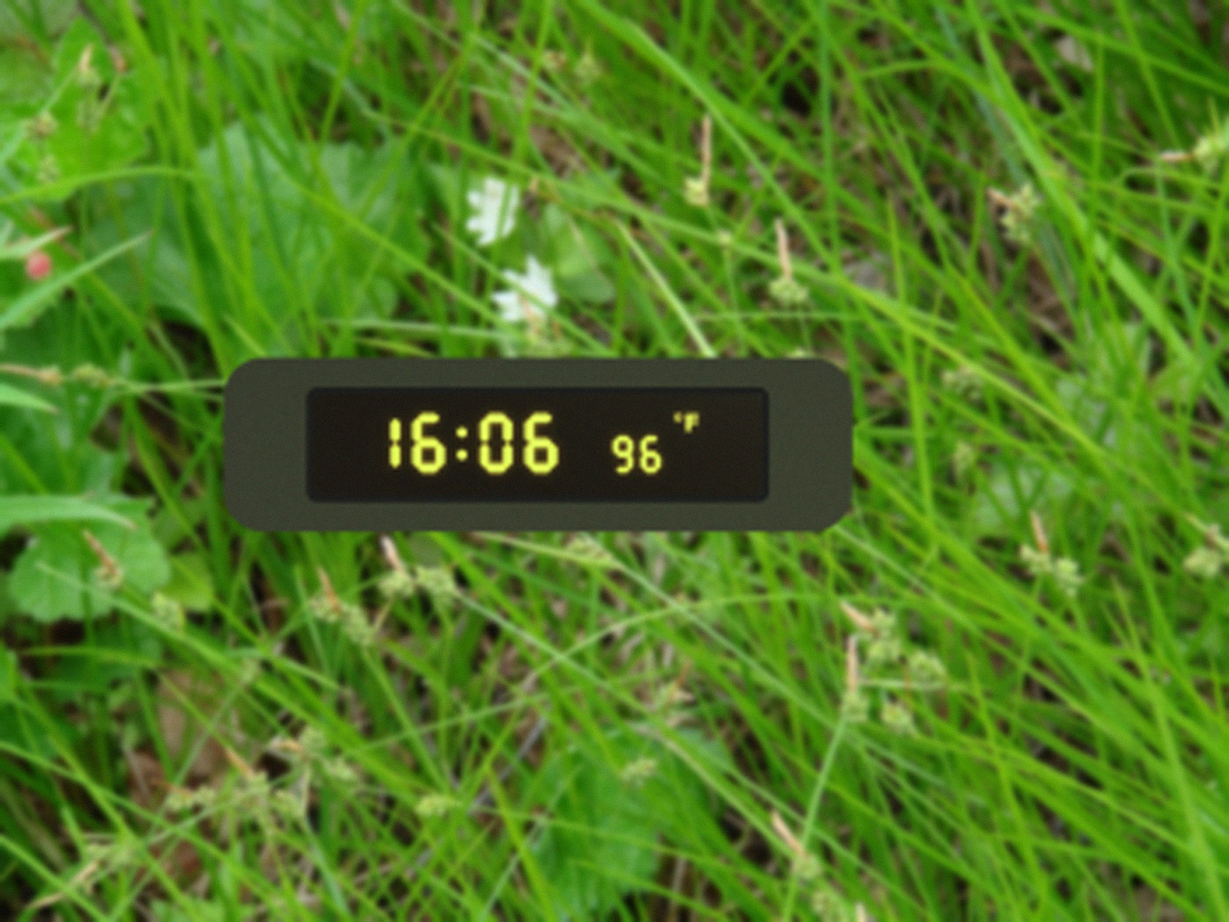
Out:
16.06
